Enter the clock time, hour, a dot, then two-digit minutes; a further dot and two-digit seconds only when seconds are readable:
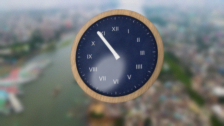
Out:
10.54
